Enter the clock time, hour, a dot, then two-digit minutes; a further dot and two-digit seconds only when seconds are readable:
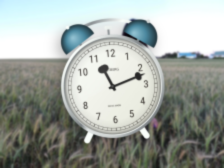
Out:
11.12
